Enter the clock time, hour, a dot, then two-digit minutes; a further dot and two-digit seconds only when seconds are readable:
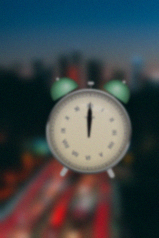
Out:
12.00
